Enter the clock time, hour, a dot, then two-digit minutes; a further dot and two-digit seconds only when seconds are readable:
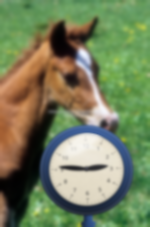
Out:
2.46
